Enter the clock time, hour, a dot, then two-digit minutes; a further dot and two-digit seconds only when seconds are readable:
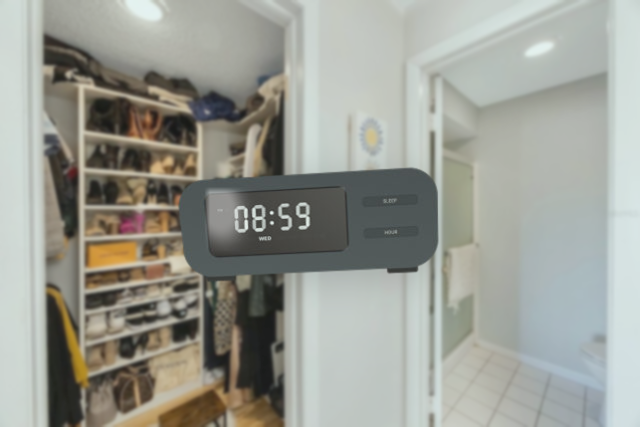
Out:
8.59
